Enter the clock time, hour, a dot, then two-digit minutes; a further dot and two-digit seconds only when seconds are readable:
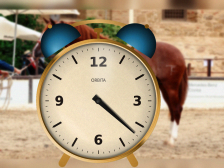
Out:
4.22
